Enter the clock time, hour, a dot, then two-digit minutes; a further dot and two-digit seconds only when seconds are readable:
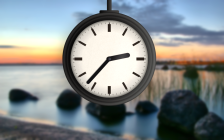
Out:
2.37
